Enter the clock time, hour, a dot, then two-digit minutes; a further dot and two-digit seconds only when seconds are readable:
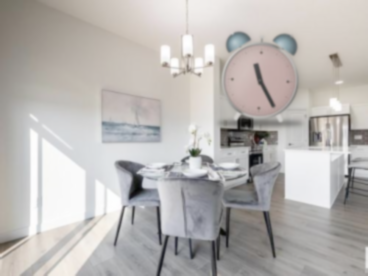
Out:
11.25
